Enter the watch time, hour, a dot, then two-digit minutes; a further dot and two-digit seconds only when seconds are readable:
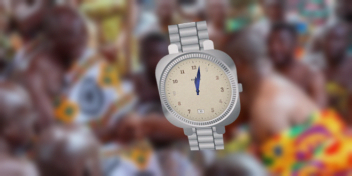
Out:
12.02
